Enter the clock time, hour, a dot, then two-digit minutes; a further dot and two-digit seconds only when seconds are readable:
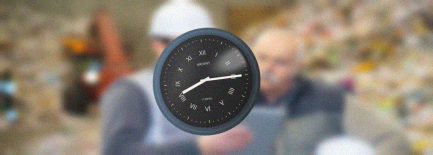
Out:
8.15
